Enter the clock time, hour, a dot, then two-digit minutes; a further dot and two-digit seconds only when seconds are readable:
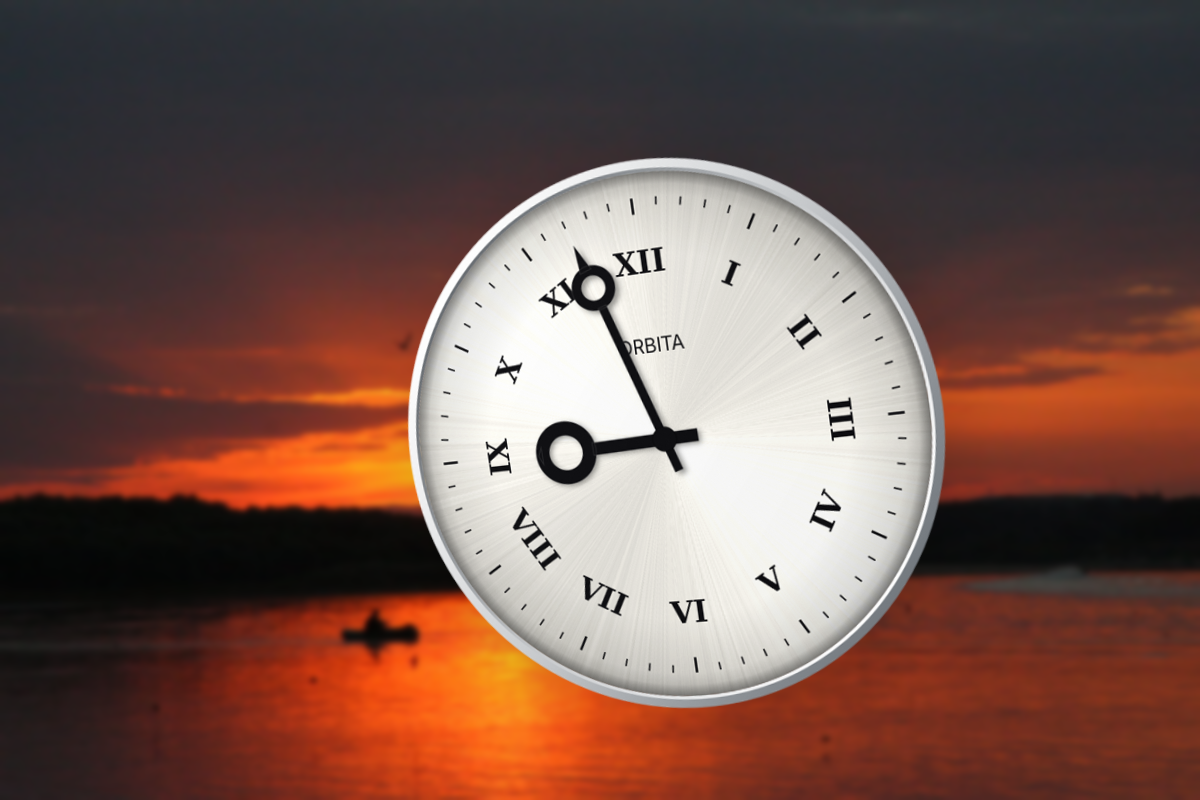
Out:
8.57
